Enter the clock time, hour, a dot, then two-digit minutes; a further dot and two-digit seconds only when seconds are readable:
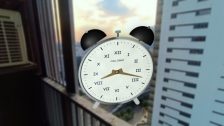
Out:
8.18
